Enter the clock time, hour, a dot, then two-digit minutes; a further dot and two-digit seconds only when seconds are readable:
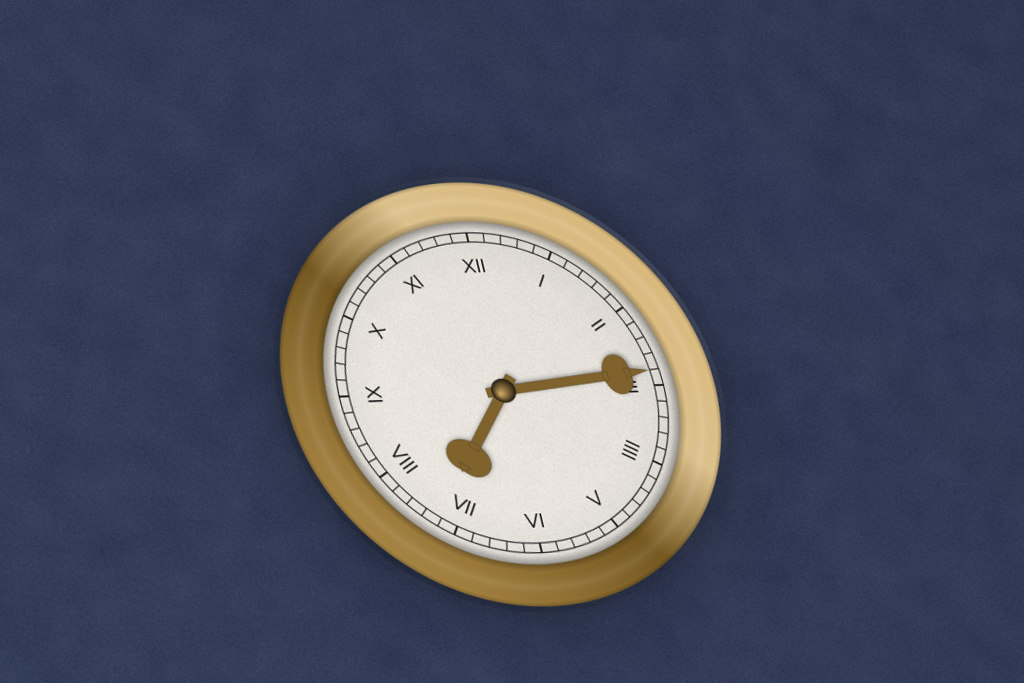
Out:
7.14
